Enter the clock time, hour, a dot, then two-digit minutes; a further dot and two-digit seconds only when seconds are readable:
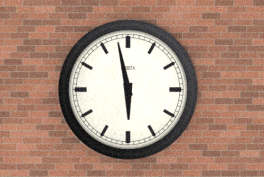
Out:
5.58
